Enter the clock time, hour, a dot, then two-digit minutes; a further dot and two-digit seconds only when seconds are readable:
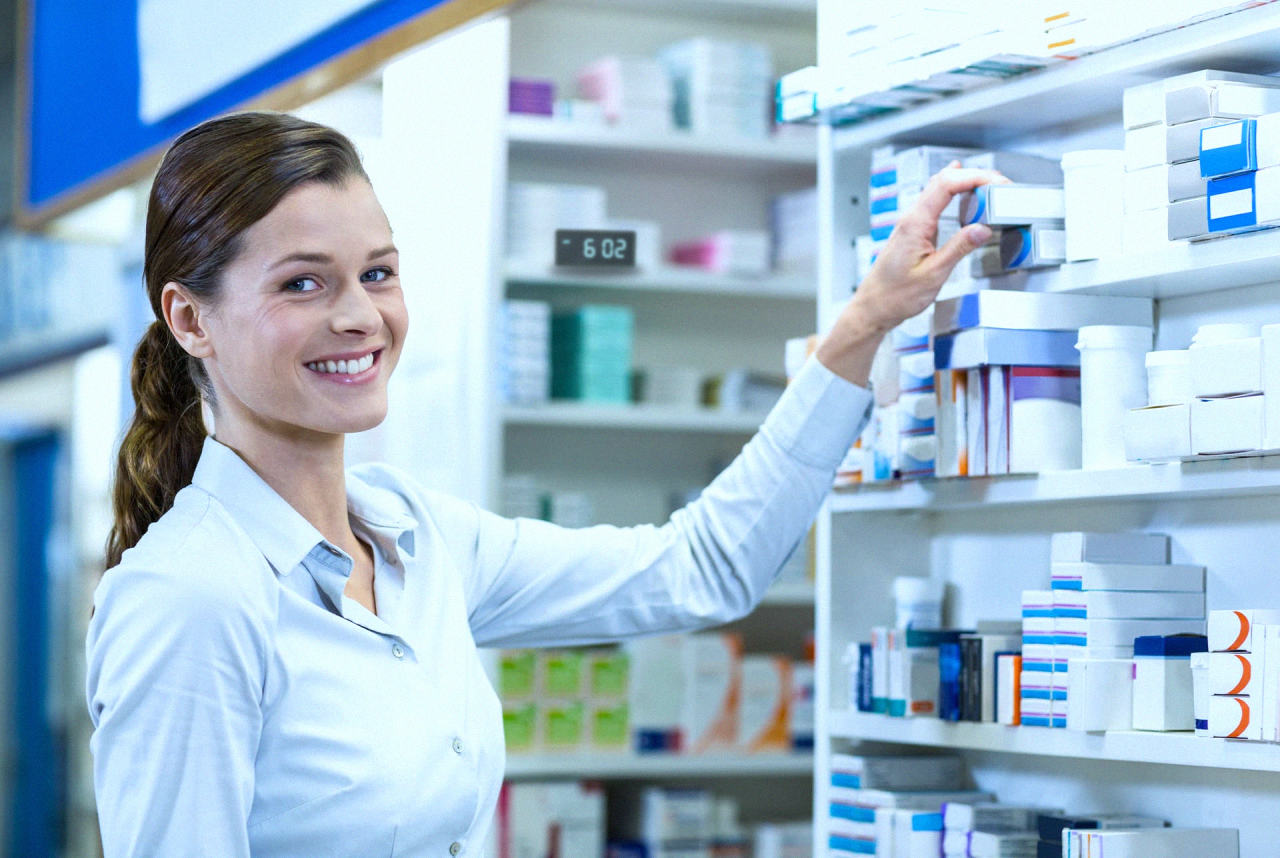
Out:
6.02
